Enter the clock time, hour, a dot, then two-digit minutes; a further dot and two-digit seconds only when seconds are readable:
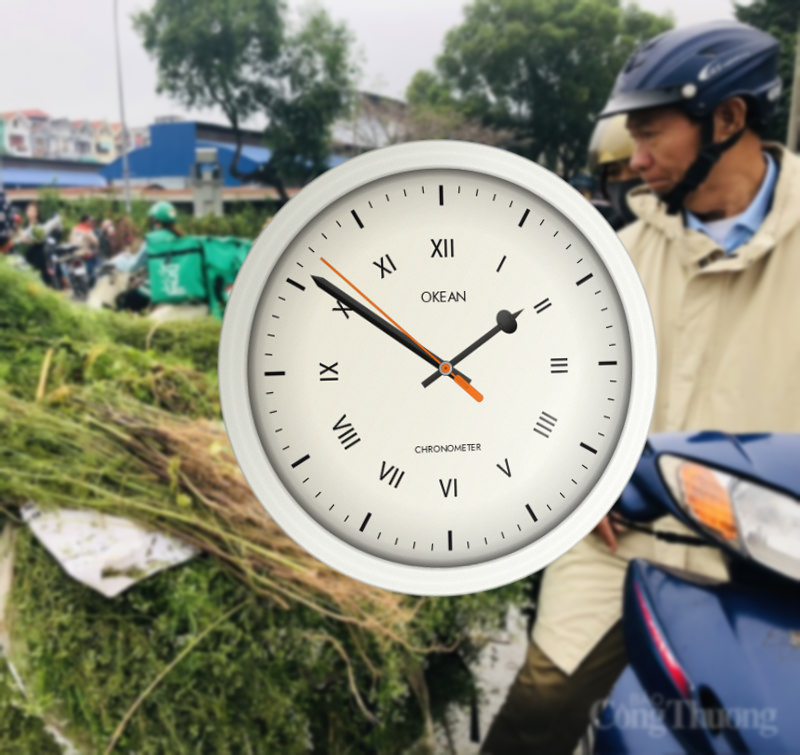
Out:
1.50.52
